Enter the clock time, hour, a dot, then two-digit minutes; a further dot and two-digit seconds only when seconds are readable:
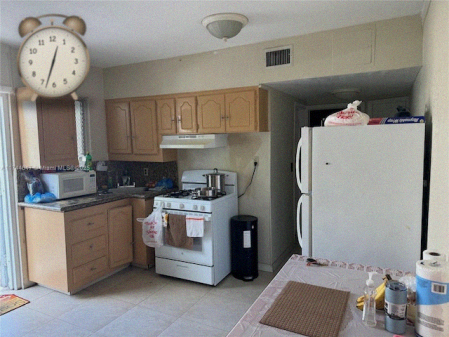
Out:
12.33
